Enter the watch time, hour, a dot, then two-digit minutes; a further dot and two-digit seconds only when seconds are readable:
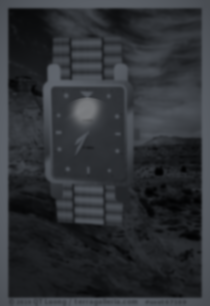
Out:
7.35
